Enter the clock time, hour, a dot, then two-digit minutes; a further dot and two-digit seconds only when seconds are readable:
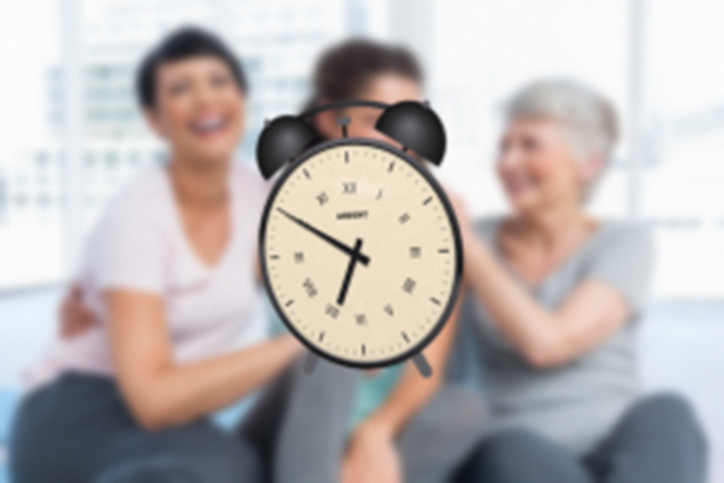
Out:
6.50
